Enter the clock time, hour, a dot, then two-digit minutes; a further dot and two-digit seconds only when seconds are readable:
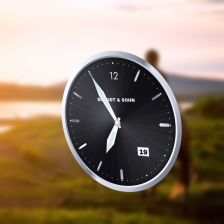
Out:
6.55
